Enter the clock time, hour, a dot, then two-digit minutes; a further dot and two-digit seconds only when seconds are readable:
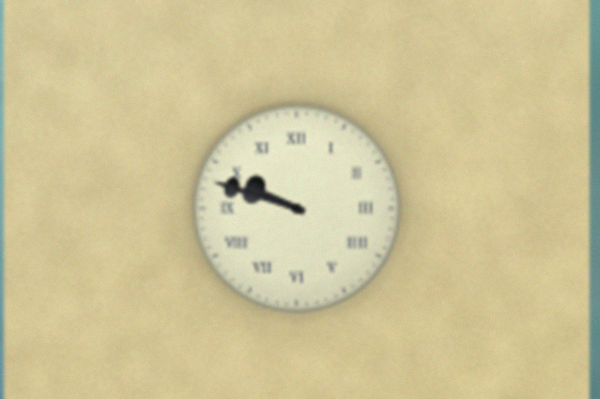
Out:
9.48
